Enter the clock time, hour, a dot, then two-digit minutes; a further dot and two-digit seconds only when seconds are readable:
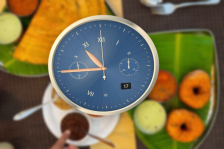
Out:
10.45
